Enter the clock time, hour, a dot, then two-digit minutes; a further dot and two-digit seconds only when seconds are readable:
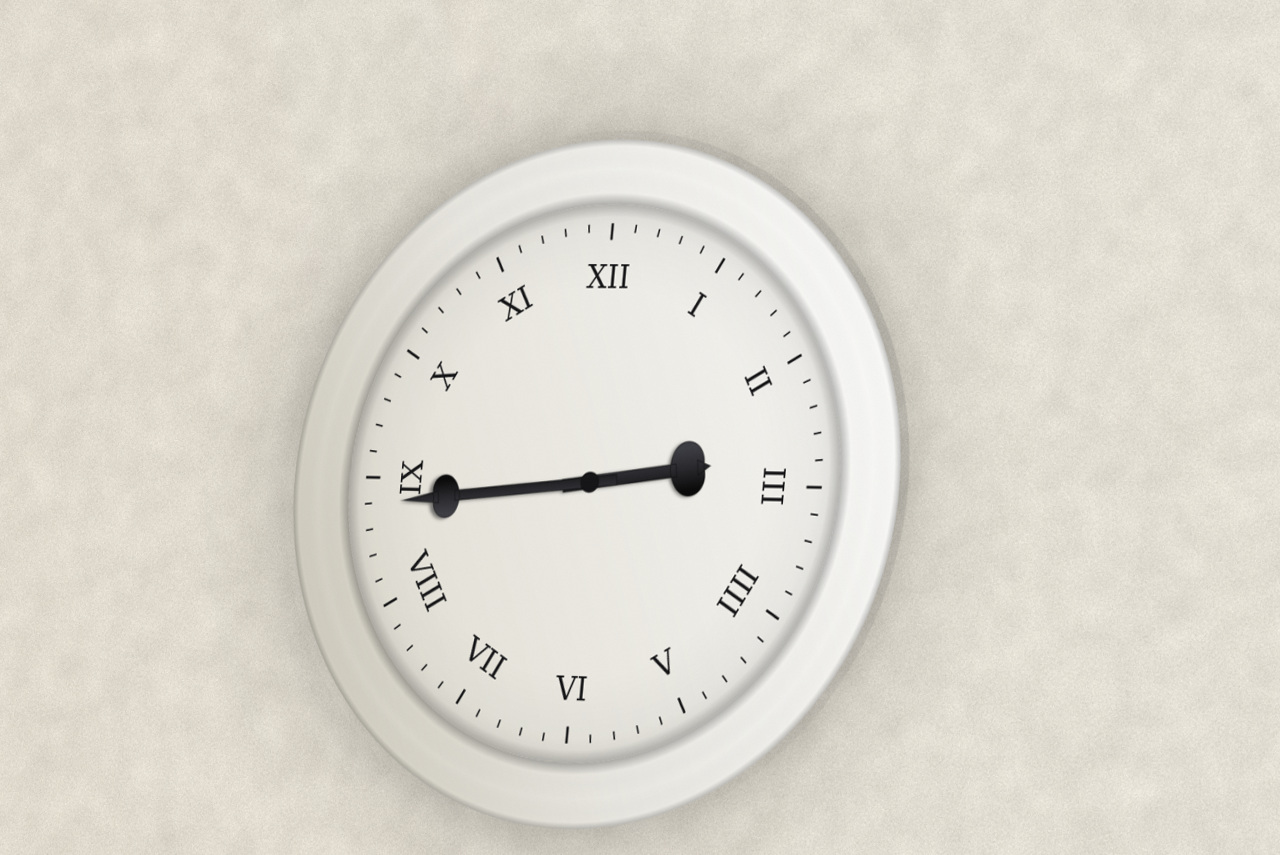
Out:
2.44
